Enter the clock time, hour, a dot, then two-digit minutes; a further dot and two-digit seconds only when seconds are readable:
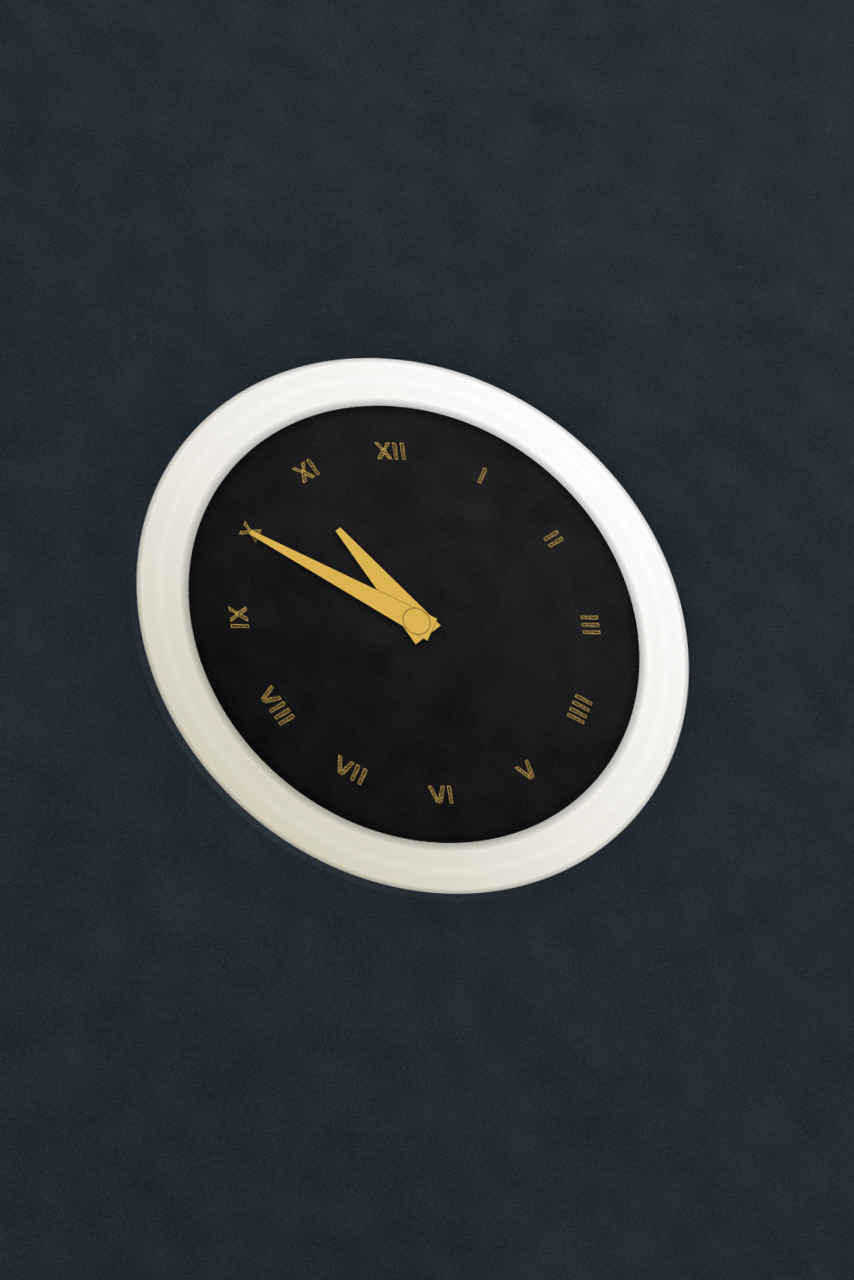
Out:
10.50
